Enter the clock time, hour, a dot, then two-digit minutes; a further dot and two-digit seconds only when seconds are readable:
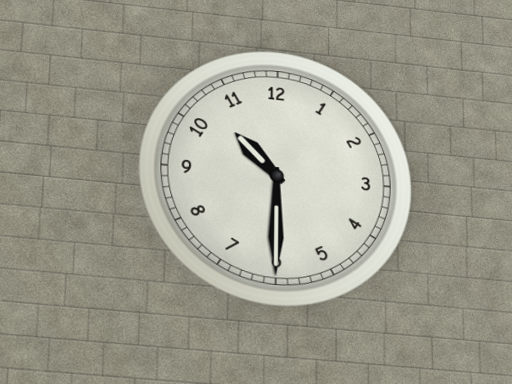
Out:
10.30
